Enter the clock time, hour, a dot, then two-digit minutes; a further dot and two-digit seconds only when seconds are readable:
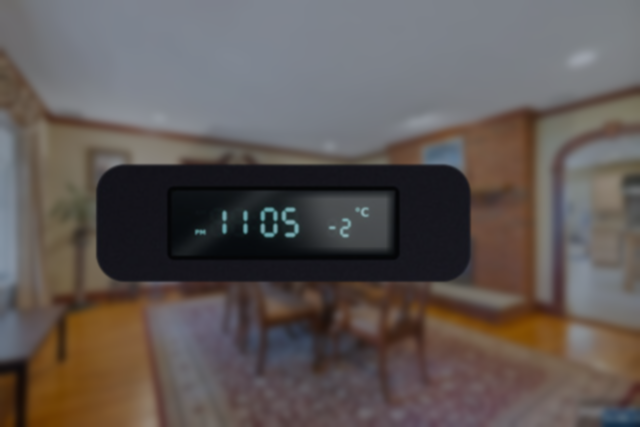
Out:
11.05
